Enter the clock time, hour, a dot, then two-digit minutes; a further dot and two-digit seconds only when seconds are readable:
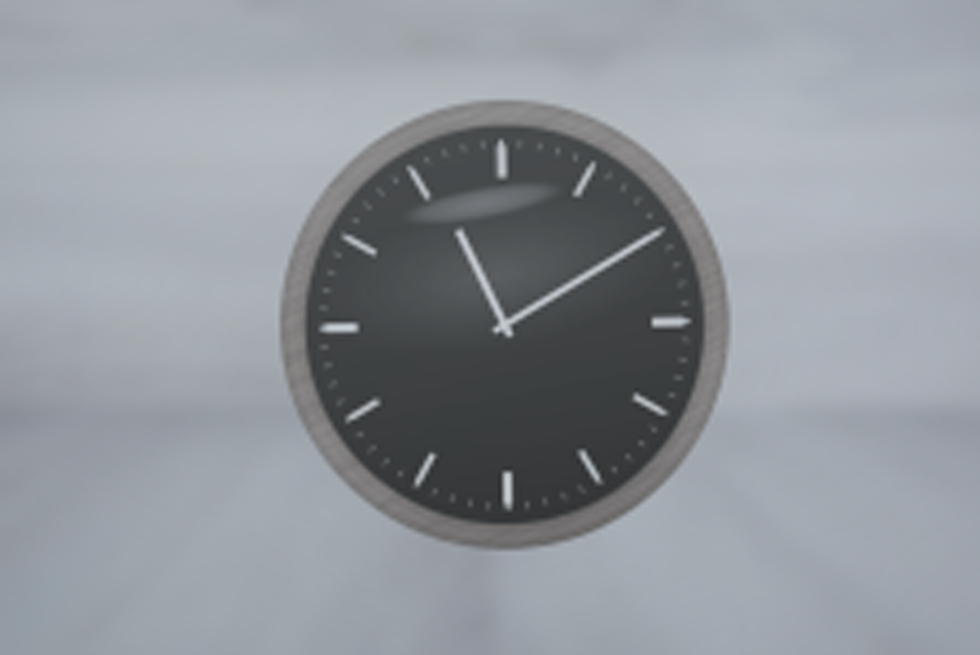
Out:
11.10
